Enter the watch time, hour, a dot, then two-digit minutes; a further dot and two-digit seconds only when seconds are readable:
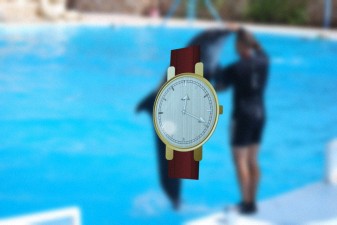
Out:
12.19
